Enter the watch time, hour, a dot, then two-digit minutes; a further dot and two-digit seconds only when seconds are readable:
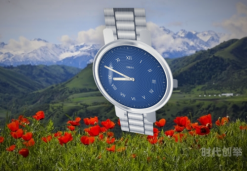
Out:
8.49
